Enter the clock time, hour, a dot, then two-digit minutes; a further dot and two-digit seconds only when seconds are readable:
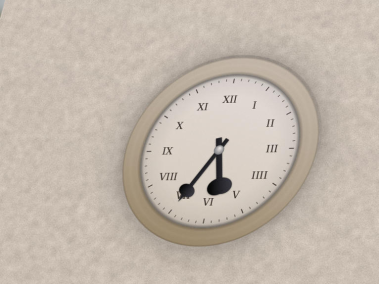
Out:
5.35
